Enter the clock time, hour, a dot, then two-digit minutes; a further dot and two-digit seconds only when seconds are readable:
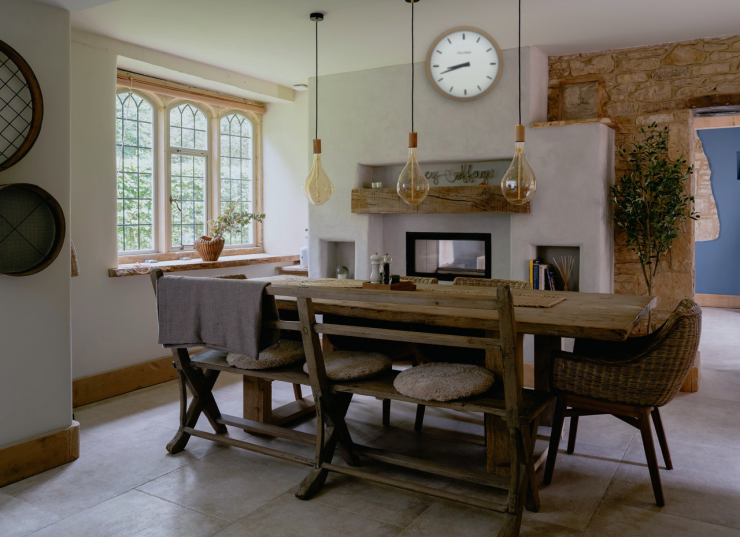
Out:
8.42
